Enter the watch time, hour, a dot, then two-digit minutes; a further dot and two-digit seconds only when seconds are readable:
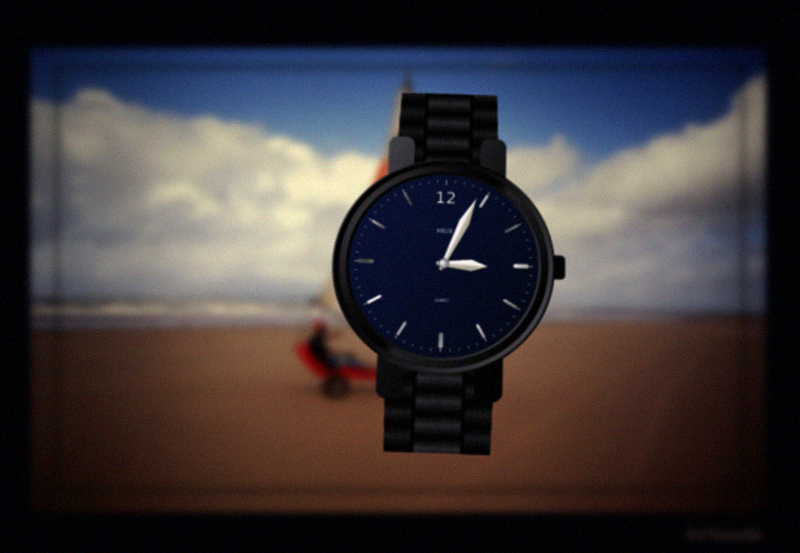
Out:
3.04
